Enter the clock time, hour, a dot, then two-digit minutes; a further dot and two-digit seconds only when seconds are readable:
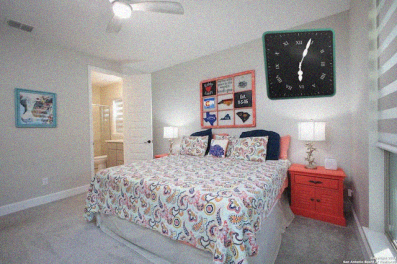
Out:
6.04
